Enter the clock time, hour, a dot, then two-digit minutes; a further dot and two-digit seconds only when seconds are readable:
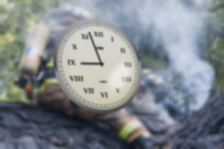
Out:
8.57
